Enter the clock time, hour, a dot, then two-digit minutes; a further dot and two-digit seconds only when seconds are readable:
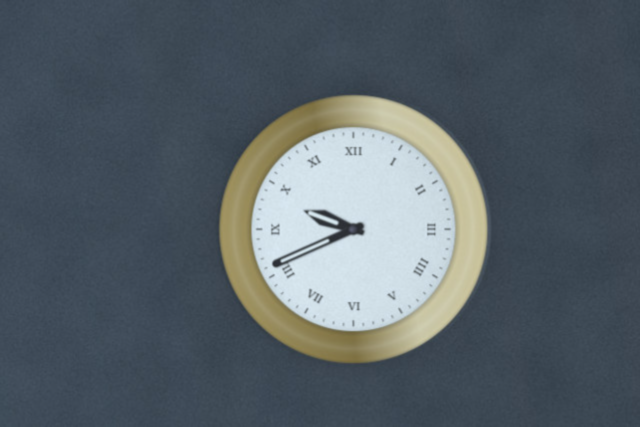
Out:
9.41
